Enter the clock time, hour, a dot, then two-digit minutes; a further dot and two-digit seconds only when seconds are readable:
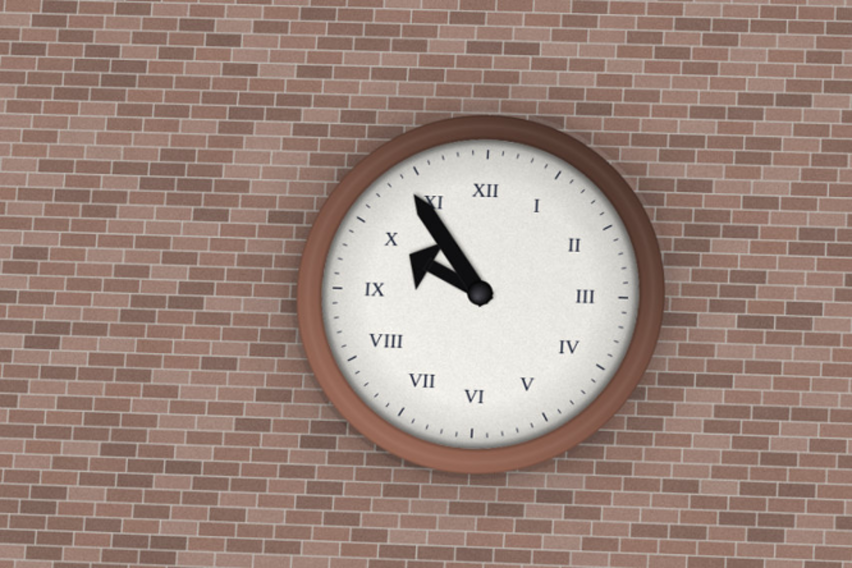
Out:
9.54
